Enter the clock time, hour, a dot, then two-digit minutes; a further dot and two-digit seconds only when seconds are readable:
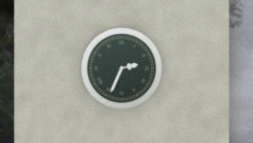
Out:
2.34
